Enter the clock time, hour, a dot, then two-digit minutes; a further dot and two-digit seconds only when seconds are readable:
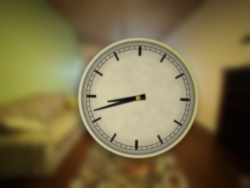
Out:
8.42
